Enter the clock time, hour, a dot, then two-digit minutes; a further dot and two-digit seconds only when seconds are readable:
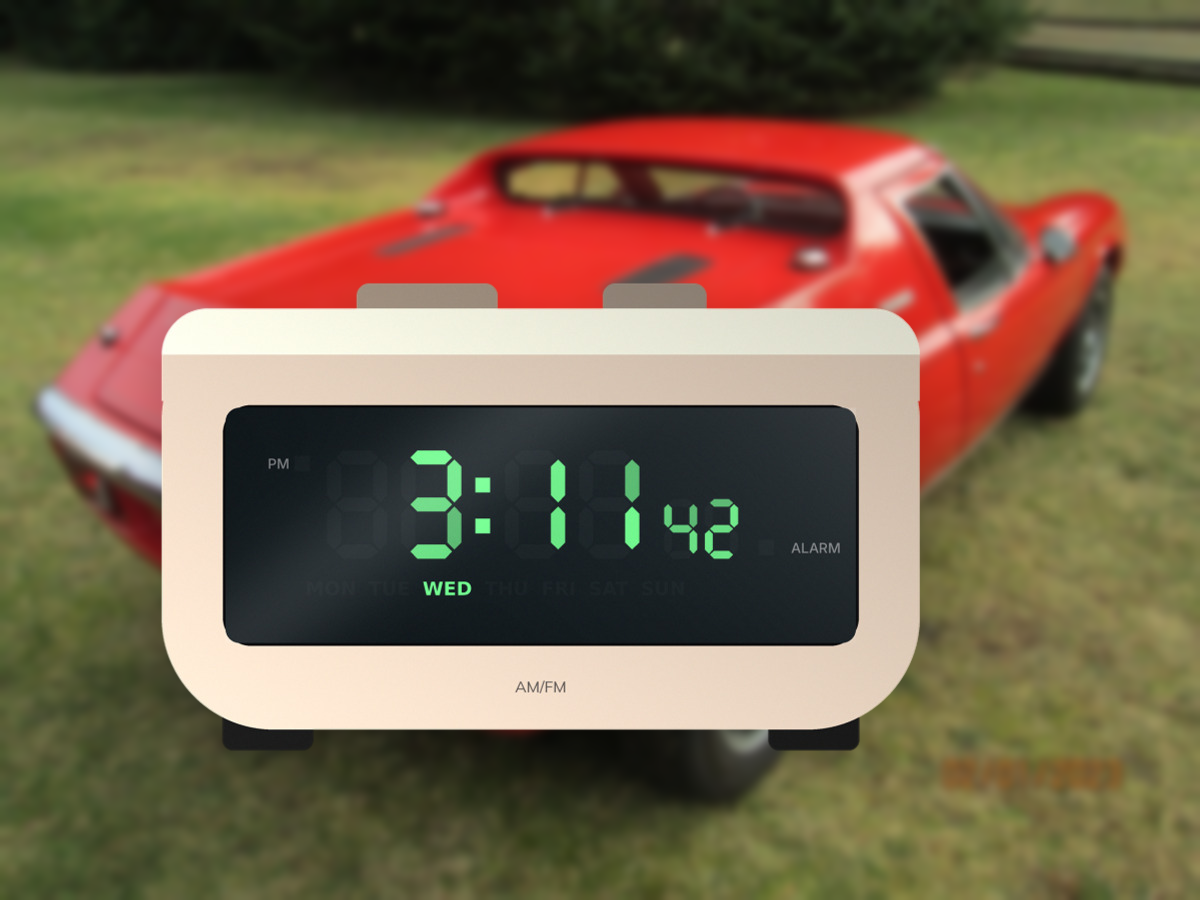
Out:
3.11.42
